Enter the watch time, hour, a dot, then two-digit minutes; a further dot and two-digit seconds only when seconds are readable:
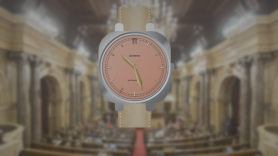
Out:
10.27
